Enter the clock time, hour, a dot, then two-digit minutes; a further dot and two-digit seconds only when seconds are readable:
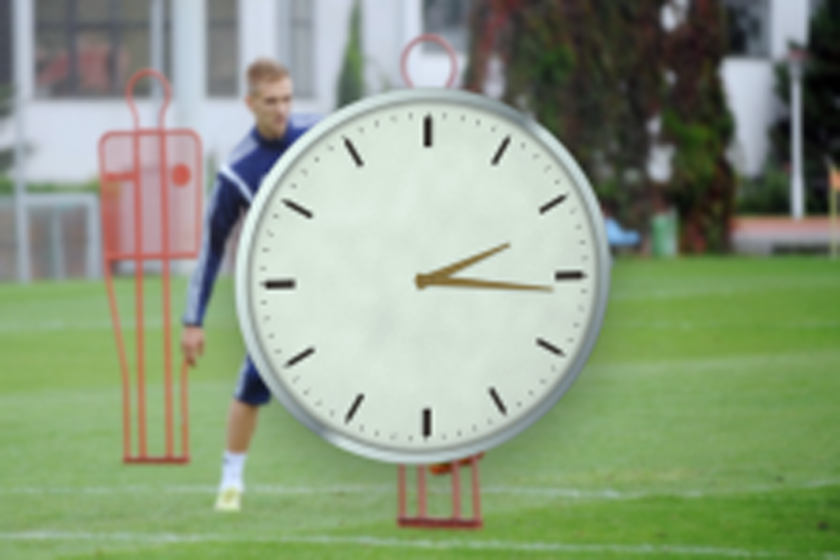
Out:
2.16
